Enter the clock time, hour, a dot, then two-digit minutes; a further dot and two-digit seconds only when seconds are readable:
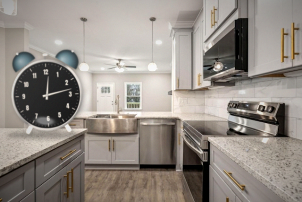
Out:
12.13
